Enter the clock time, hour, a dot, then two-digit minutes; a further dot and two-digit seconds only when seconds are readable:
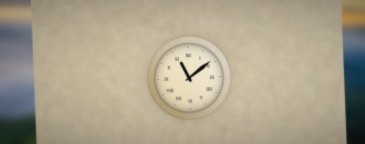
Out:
11.09
